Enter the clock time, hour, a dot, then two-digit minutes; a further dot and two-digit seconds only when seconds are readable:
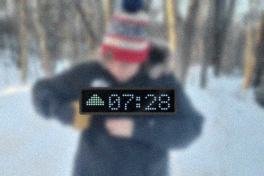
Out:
7.28
